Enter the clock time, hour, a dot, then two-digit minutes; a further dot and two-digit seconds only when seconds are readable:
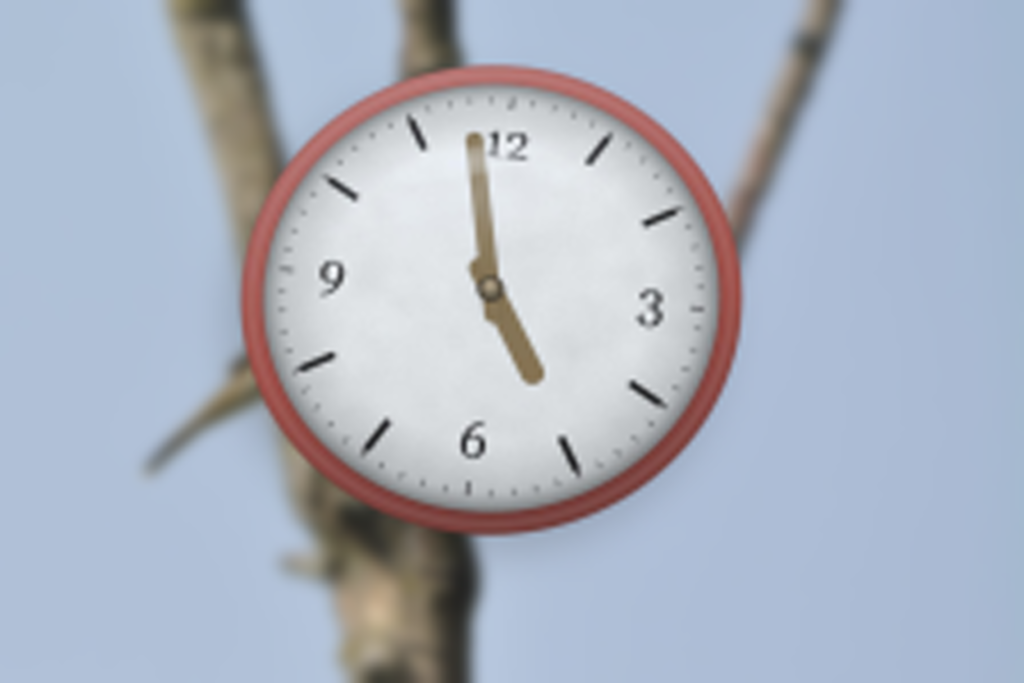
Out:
4.58
